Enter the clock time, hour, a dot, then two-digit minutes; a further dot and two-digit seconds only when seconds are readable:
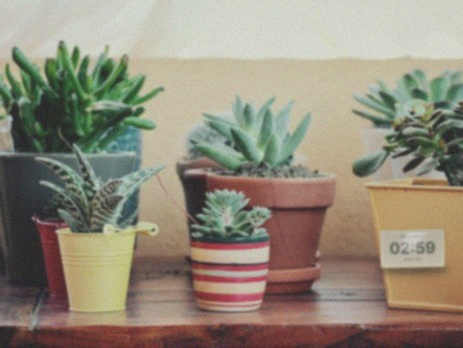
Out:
2.59
